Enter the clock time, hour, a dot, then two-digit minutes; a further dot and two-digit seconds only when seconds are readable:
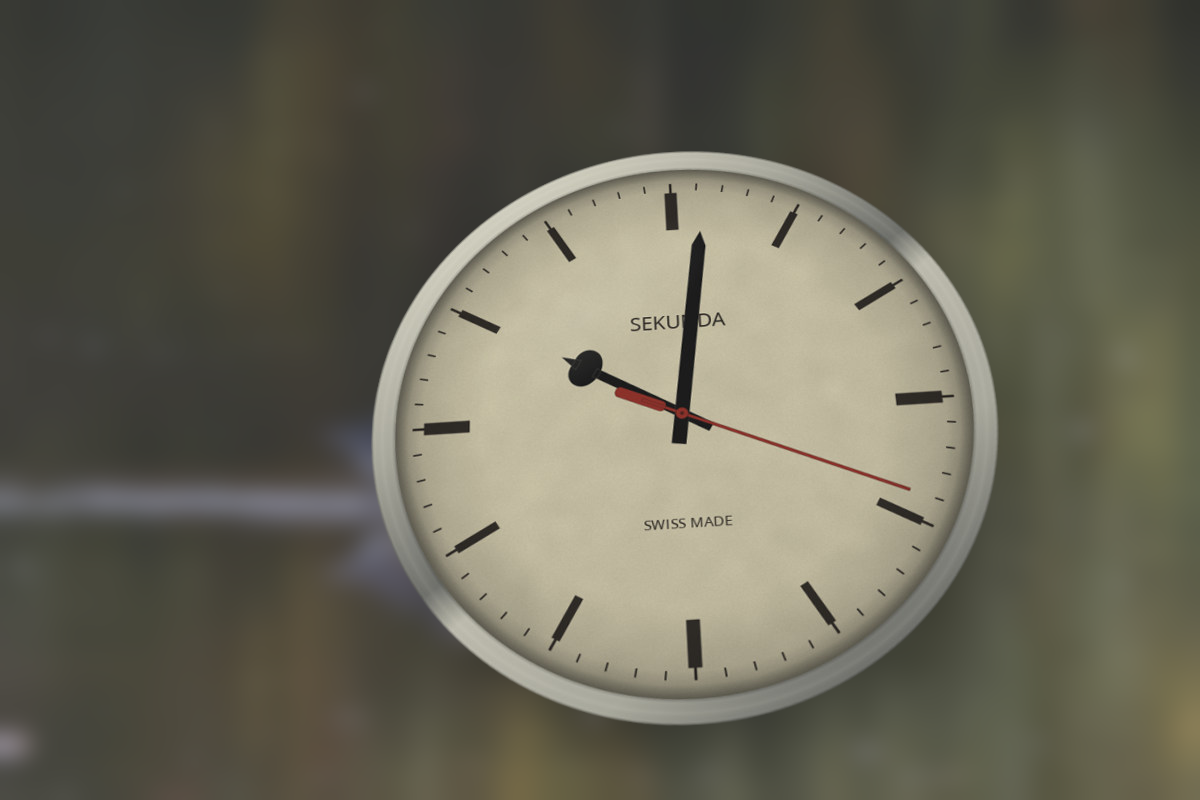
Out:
10.01.19
